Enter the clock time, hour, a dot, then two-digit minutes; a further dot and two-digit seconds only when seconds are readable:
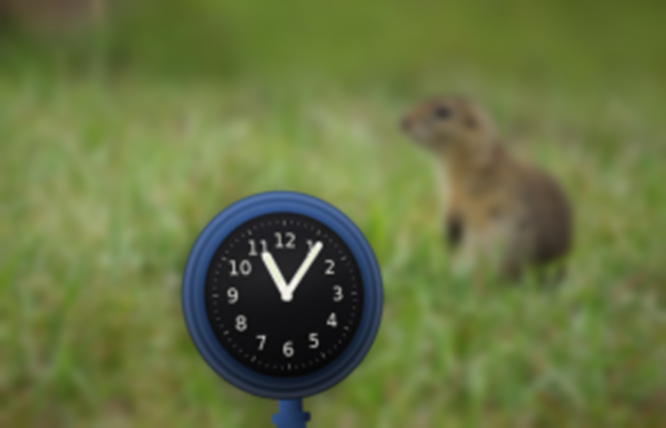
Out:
11.06
